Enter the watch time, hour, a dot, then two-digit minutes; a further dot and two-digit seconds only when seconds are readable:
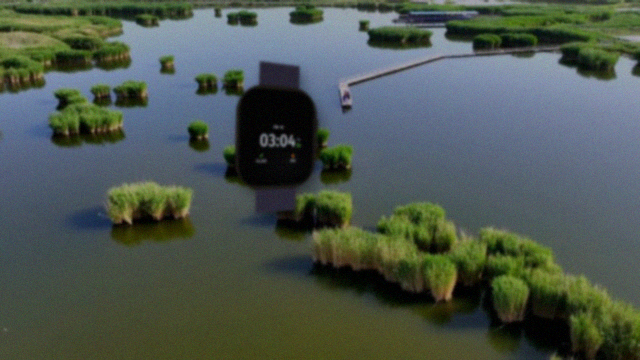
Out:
3.04
